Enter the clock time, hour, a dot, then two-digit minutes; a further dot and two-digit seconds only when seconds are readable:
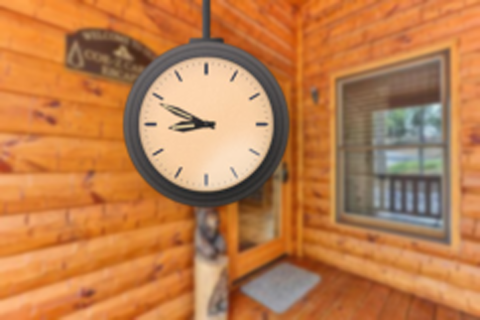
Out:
8.49
